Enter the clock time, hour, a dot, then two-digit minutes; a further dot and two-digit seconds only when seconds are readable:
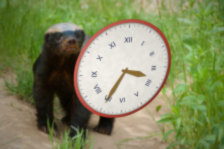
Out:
3.35
